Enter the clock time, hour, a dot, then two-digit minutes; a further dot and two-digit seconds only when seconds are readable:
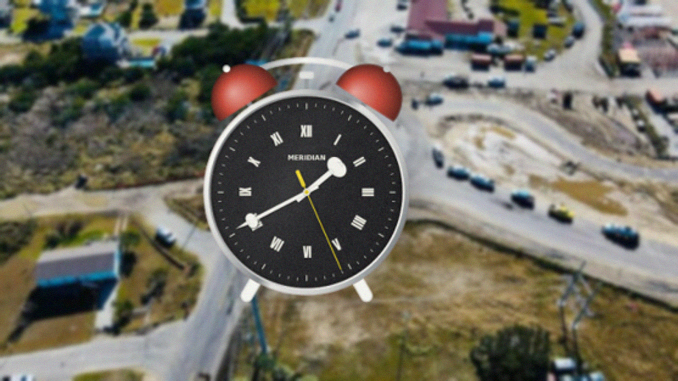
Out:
1.40.26
